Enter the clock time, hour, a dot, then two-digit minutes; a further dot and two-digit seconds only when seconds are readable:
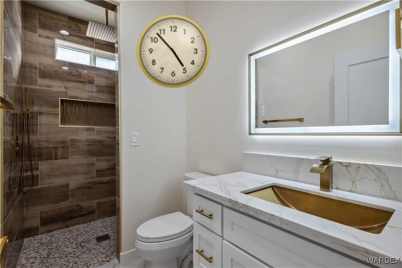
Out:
4.53
